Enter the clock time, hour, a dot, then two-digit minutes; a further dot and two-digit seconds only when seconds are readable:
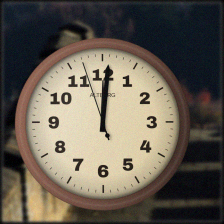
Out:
12.00.57
